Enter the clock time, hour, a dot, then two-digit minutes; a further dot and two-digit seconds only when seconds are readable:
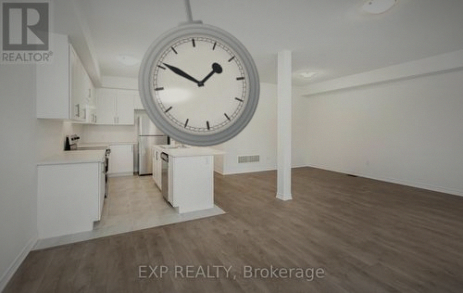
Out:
1.51
